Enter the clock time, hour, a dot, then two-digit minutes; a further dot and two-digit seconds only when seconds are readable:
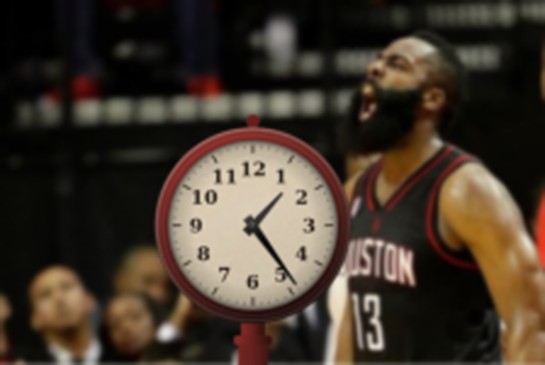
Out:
1.24
